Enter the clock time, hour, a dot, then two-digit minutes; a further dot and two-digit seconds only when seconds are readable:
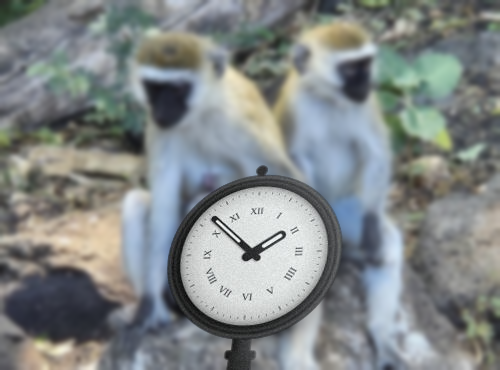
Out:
1.52
